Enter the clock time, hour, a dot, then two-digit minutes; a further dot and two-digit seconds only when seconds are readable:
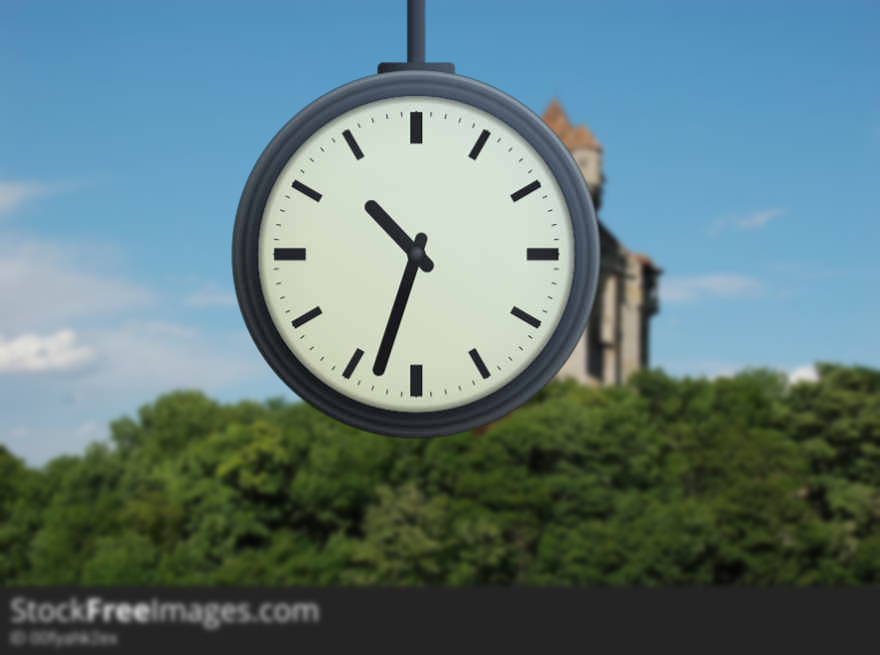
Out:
10.33
